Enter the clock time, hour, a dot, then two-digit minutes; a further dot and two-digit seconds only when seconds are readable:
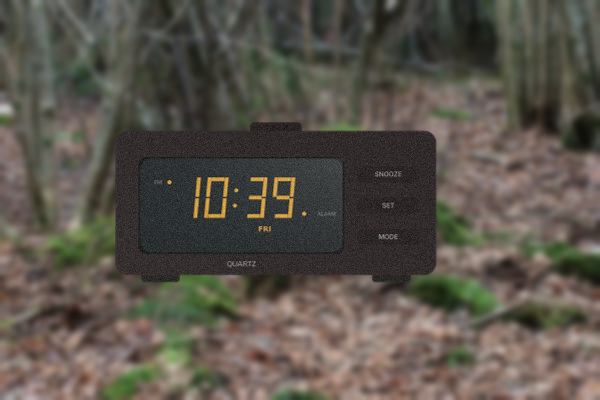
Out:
10.39
